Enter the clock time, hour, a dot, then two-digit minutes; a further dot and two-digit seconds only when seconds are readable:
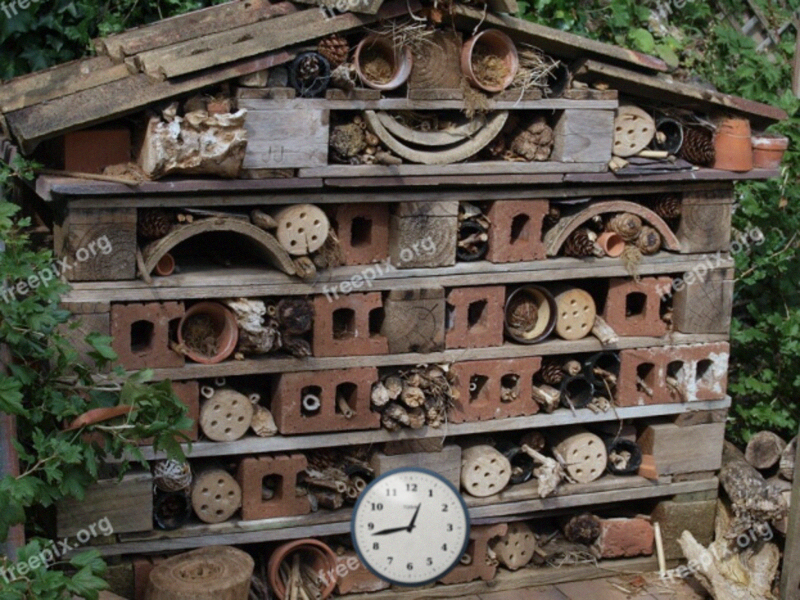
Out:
12.43
